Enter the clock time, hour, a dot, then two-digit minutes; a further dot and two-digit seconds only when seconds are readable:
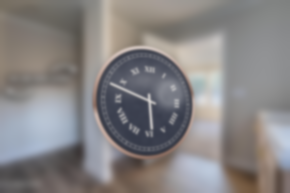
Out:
5.48
